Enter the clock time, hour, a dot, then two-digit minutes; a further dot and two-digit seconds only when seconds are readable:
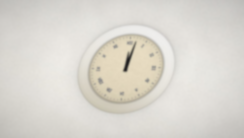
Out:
12.02
